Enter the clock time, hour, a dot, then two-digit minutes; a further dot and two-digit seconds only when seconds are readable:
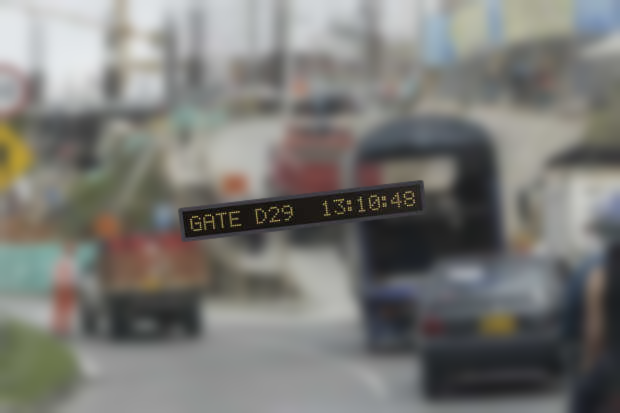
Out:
13.10.48
